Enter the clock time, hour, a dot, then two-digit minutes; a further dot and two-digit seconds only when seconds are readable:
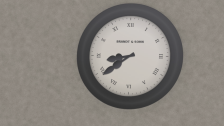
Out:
8.39
